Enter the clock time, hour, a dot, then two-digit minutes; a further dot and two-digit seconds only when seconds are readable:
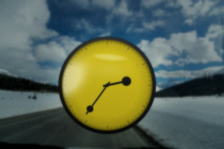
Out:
2.36
